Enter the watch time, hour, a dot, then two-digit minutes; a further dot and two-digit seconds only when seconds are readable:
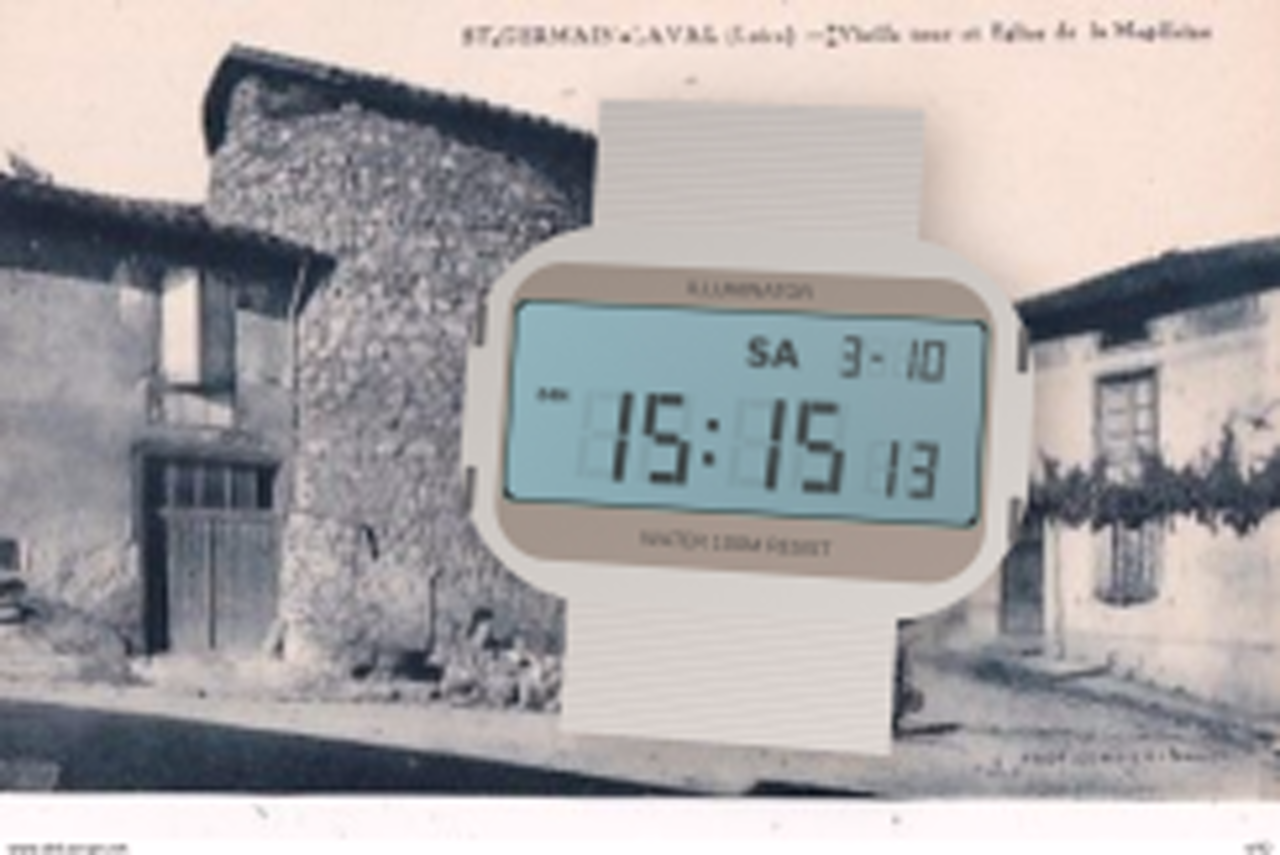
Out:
15.15.13
